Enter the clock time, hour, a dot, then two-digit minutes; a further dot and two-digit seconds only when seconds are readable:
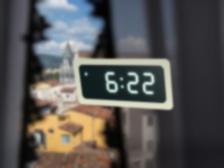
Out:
6.22
